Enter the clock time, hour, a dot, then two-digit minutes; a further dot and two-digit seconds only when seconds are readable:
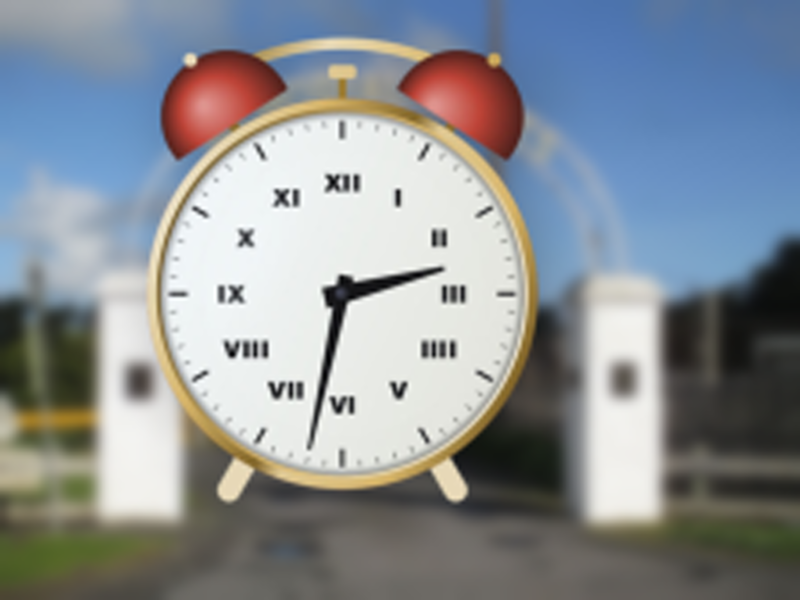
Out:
2.32
